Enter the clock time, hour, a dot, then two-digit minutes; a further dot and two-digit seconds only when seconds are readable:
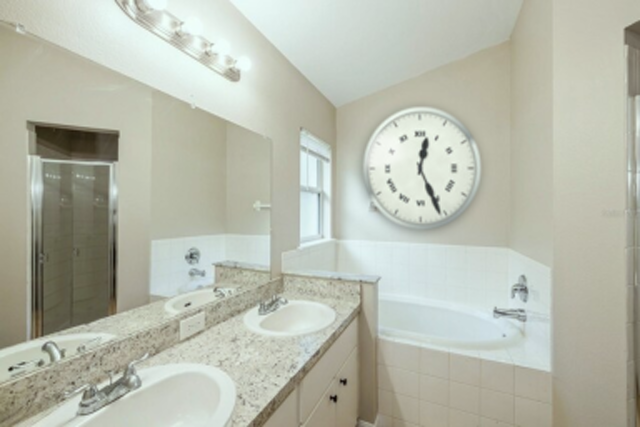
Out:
12.26
